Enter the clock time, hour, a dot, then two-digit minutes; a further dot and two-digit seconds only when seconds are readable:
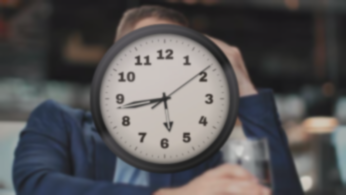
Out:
5.43.09
